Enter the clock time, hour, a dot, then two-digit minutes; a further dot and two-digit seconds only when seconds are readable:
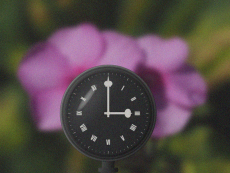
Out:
3.00
